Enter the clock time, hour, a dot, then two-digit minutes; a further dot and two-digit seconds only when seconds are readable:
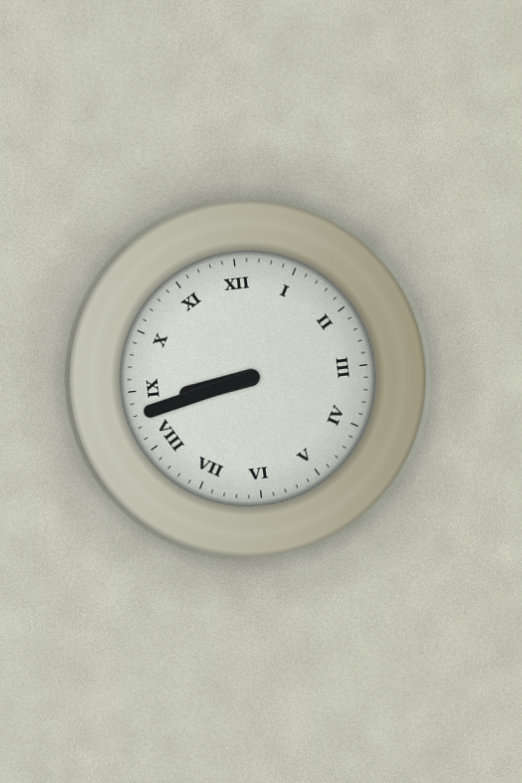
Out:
8.43
